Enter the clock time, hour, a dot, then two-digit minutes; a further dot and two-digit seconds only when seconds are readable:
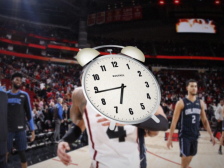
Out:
6.44
